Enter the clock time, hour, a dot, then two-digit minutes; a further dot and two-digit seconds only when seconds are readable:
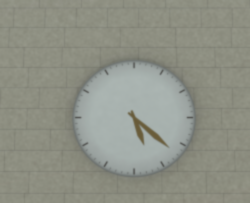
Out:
5.22
